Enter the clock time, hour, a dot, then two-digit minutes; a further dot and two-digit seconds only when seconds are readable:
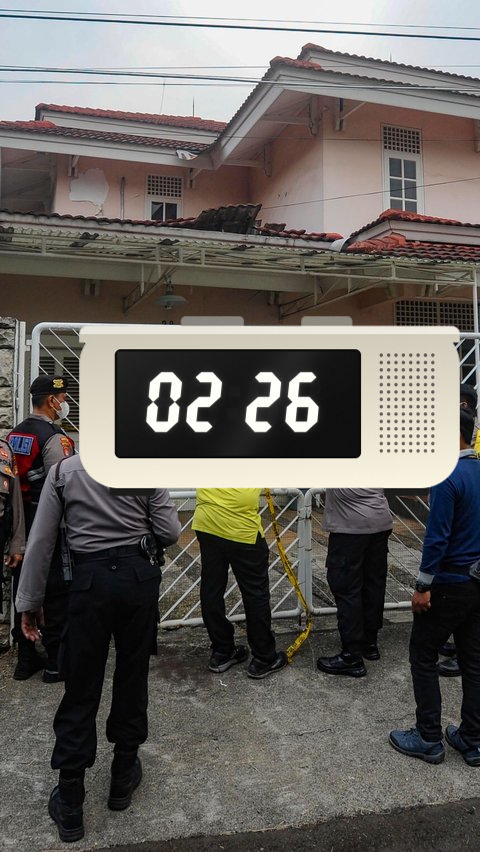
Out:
2.26
